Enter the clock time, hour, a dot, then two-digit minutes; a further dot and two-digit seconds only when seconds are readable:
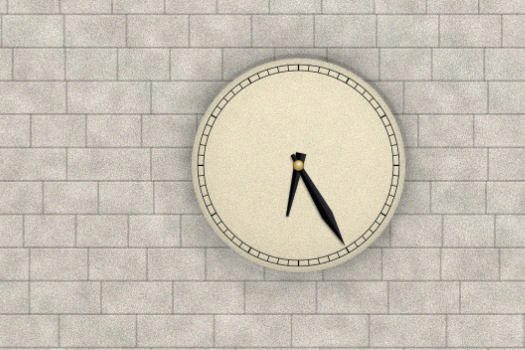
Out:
6.25
